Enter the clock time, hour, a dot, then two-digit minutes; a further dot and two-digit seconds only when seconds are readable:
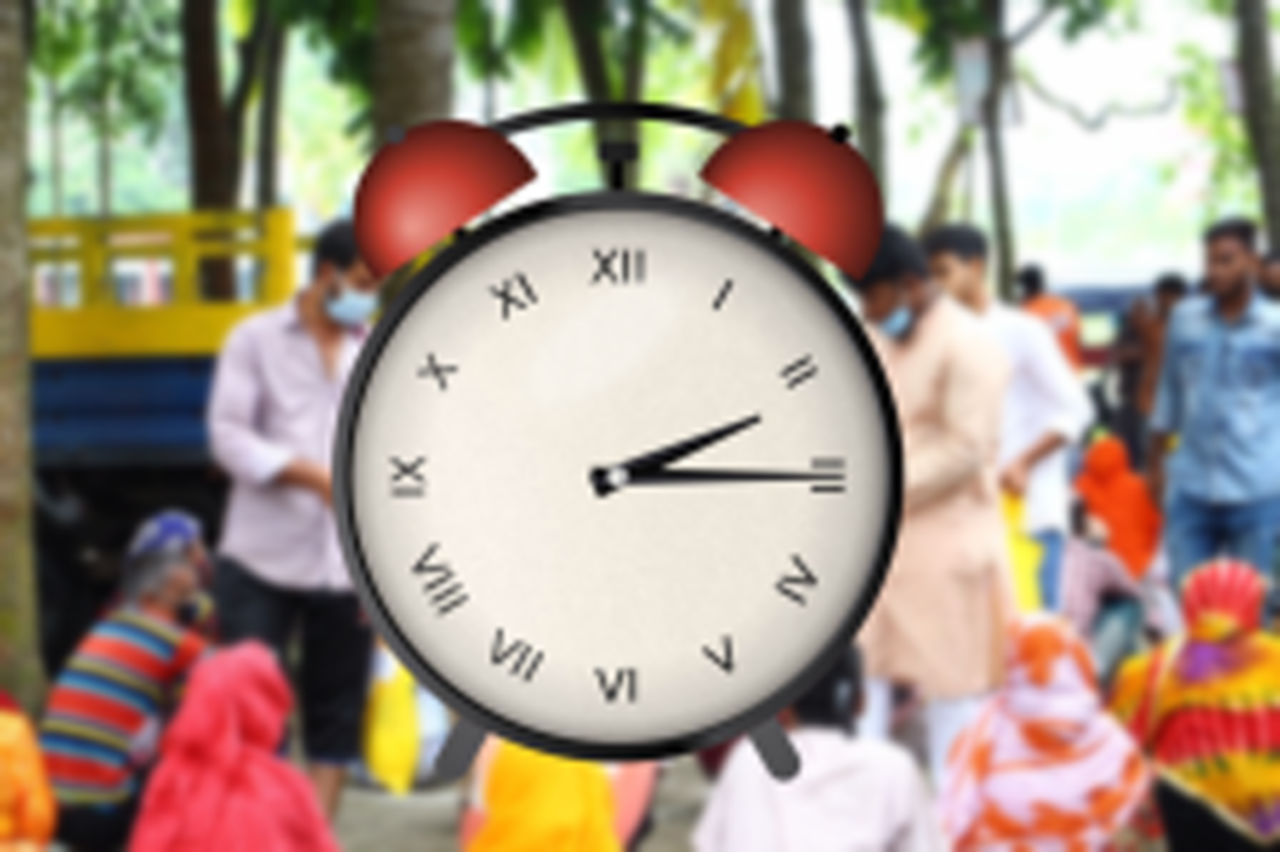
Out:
2.15
